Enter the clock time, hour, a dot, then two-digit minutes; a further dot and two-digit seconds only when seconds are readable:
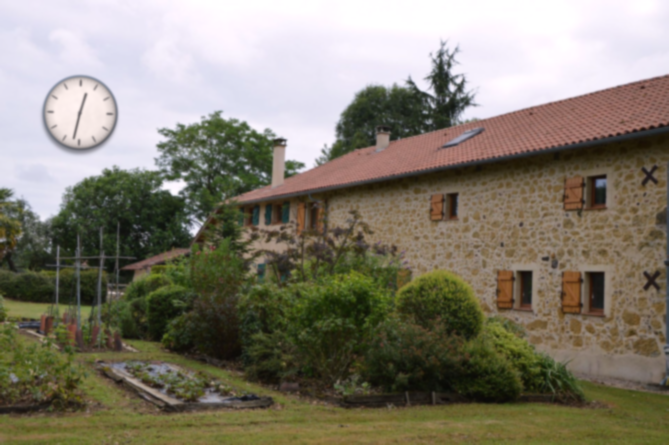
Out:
12.32
